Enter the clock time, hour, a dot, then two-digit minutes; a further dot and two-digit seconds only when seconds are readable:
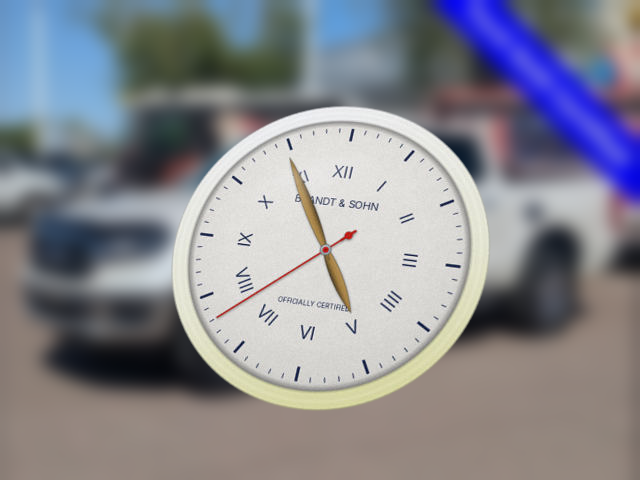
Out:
4.54.38
